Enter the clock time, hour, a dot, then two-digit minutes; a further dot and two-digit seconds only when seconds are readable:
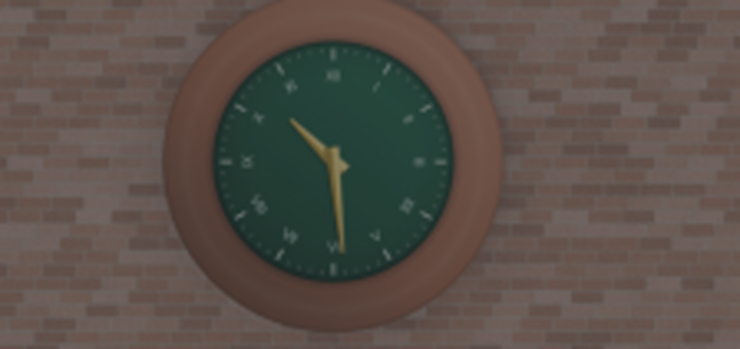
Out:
10.29
